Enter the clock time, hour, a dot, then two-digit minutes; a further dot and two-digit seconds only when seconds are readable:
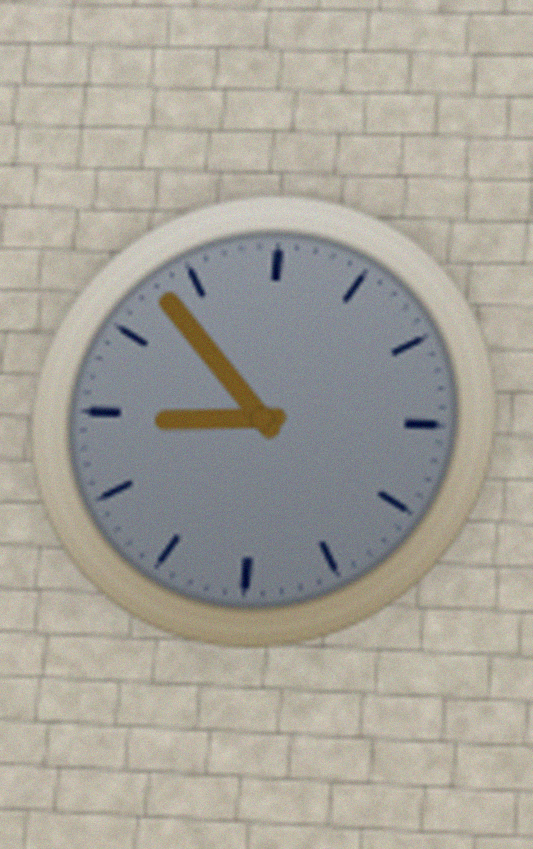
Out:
8.53
